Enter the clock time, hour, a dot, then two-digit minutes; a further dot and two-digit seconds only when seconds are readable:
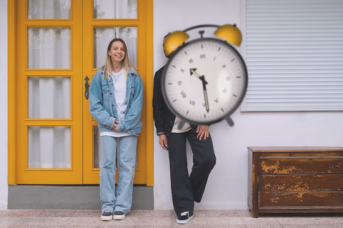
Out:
10.29
